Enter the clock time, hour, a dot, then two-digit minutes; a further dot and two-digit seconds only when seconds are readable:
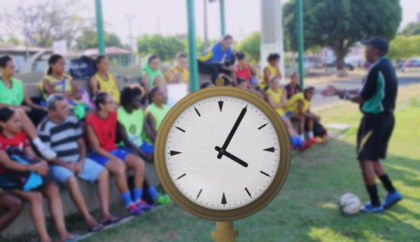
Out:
4.05
